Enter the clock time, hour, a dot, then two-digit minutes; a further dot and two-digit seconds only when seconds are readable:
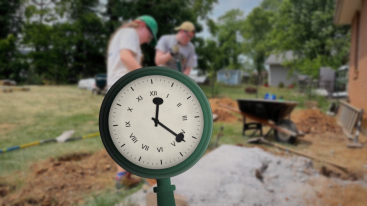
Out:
12.22
